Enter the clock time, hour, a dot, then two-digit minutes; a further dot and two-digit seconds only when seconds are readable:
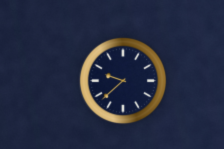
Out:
9.38
